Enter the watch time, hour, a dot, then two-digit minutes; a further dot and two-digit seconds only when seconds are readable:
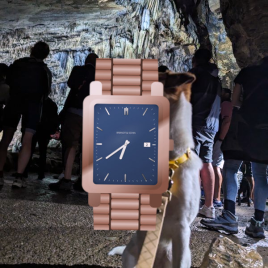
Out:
6.39
